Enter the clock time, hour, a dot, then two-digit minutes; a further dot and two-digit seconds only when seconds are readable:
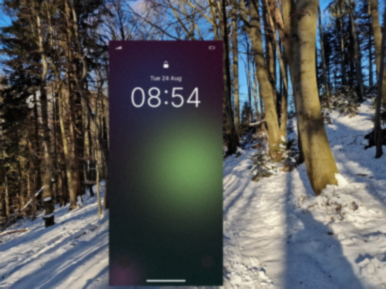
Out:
8.54
